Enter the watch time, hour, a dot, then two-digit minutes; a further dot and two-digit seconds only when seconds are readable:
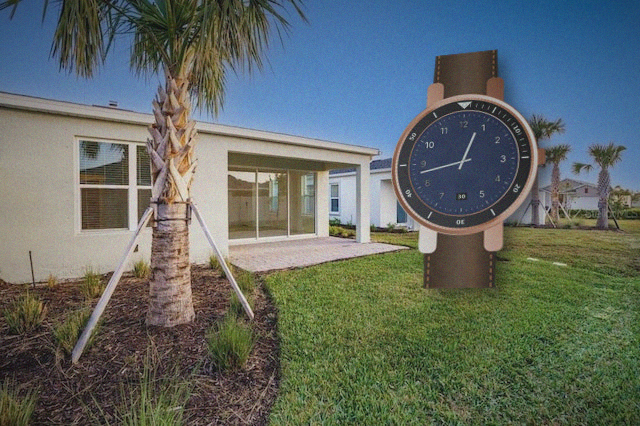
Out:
12.43
